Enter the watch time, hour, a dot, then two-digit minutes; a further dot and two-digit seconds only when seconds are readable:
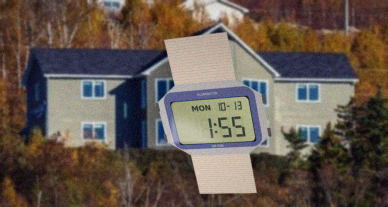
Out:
1.55
